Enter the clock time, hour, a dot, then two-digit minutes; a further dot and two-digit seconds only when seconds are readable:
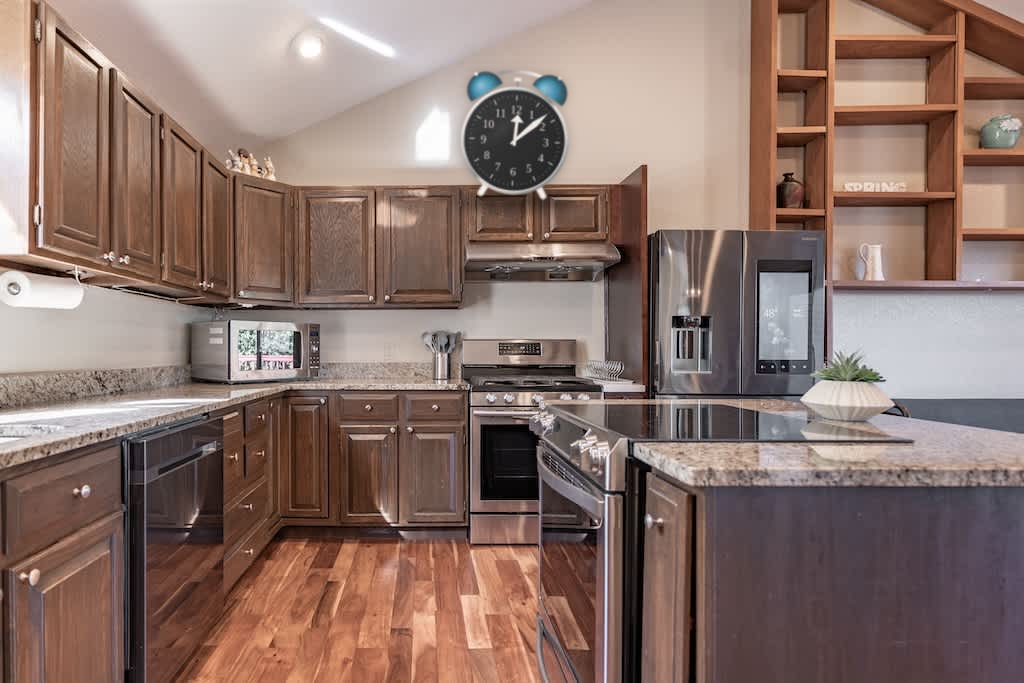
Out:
12.08
